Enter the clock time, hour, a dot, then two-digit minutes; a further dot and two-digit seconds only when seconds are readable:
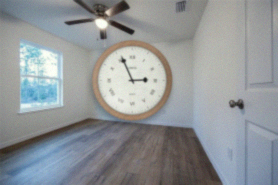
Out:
2.56
